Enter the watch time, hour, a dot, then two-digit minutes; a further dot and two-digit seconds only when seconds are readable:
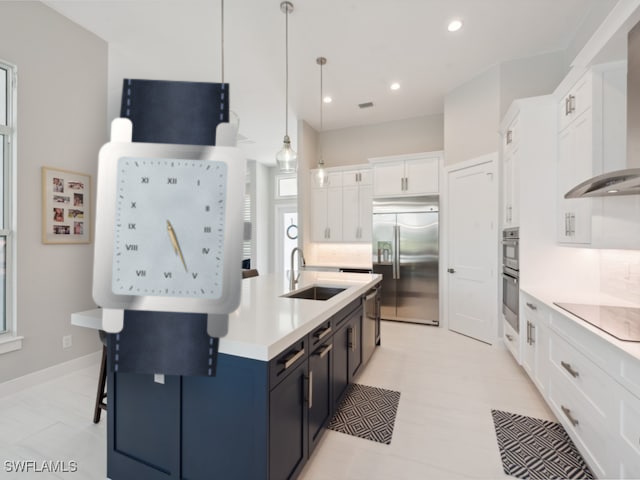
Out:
5.26
